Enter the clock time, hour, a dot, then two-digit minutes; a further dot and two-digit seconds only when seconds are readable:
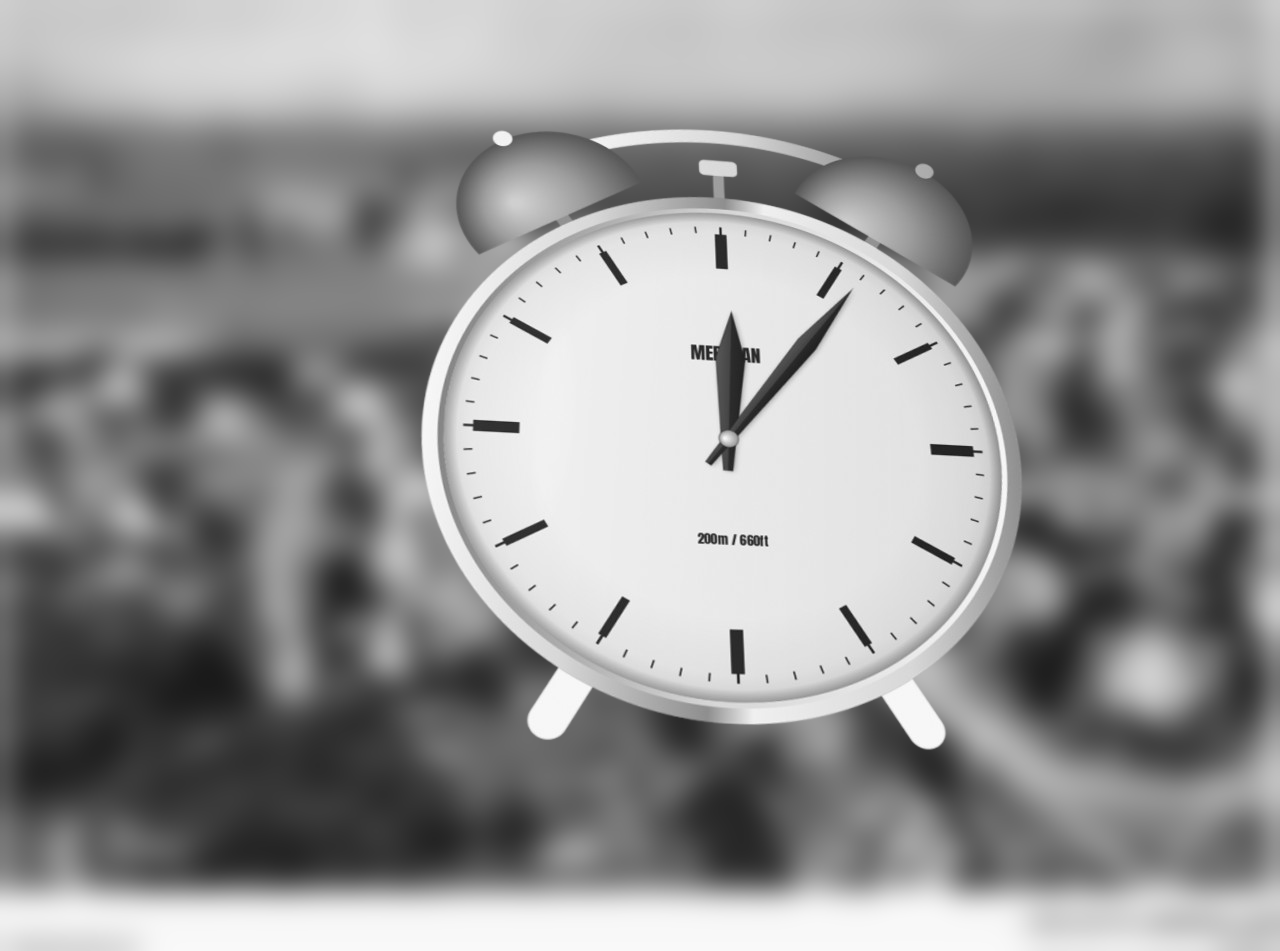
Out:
12.06
